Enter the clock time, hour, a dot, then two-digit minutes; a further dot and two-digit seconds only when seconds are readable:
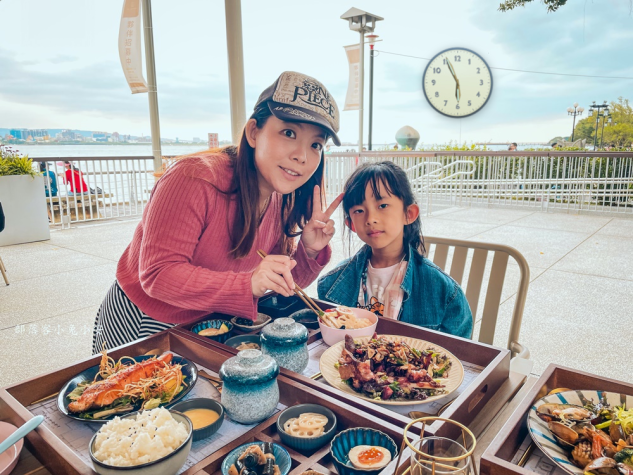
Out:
5.56
